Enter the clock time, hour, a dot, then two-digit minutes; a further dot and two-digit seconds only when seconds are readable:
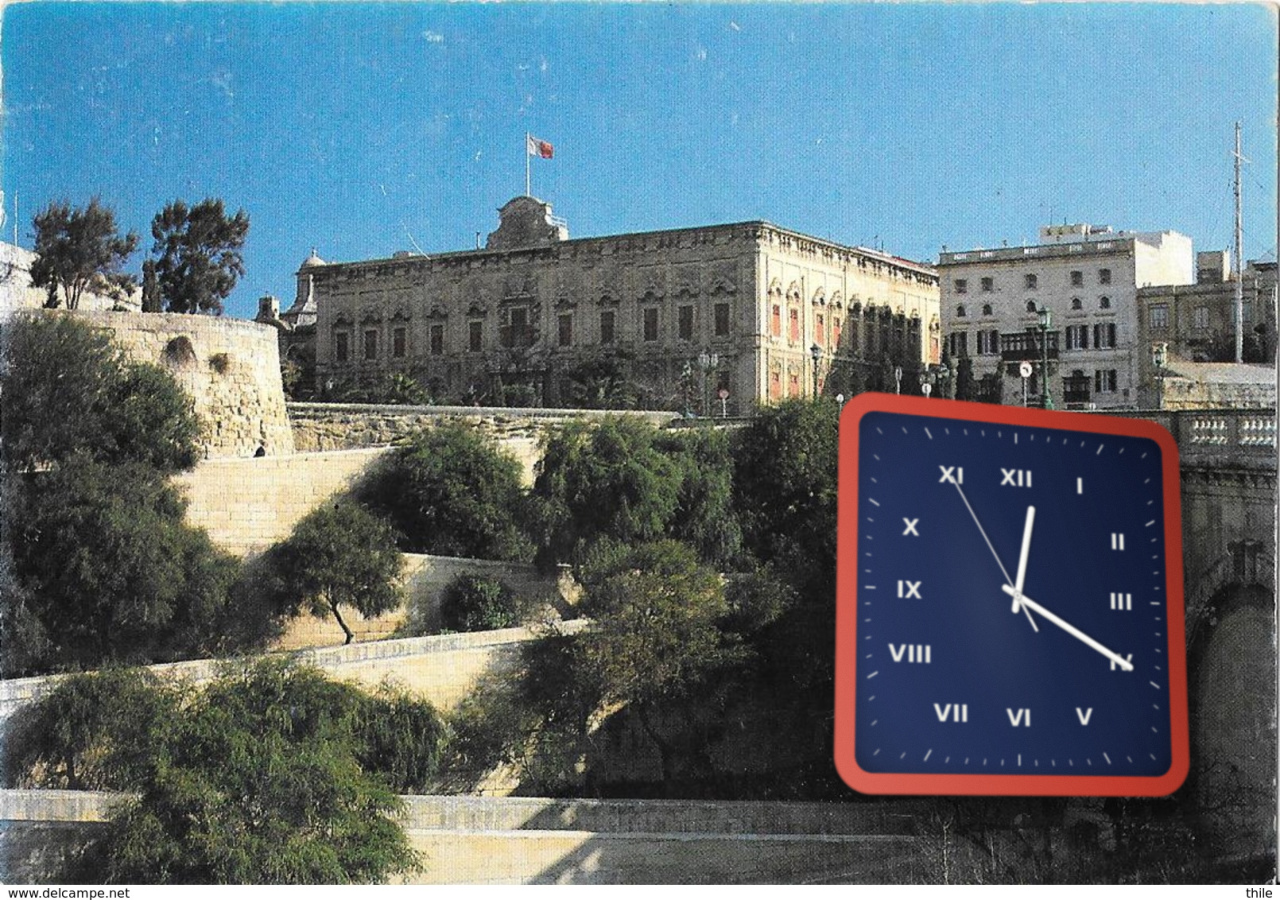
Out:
12.19.55
